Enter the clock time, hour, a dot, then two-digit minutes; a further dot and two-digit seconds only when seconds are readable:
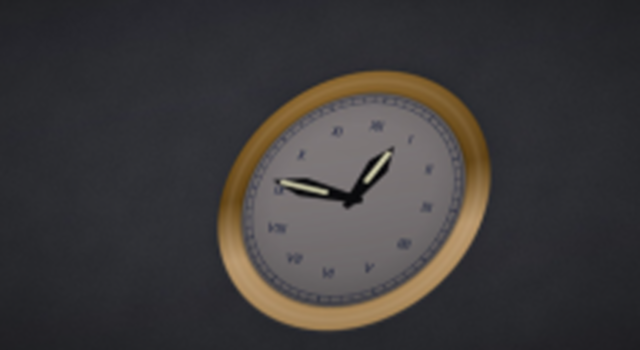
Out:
12.46
